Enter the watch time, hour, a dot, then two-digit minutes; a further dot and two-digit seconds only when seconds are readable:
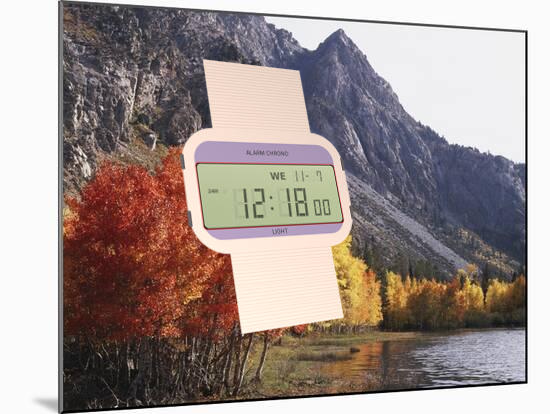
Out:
12.18.00
